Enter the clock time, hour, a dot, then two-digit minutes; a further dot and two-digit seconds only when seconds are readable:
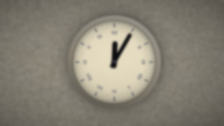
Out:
12.05
